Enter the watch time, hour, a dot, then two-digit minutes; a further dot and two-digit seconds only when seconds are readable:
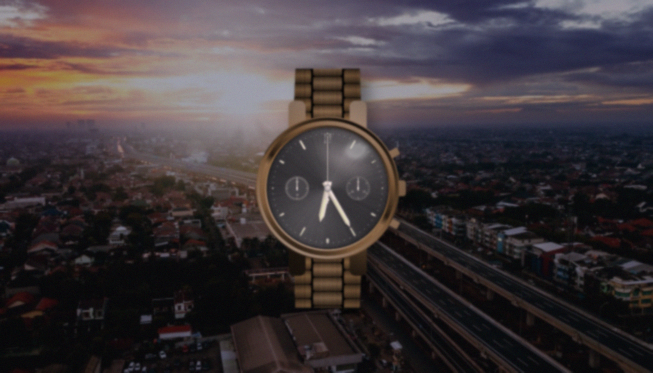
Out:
6.25
